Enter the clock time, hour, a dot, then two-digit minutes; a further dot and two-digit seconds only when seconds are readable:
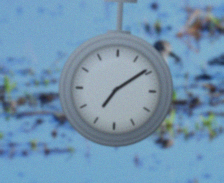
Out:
7.09
